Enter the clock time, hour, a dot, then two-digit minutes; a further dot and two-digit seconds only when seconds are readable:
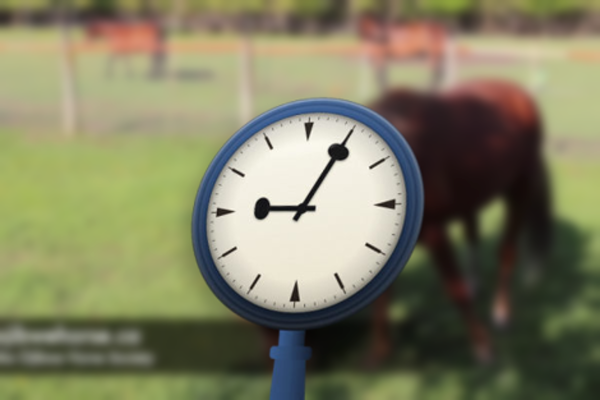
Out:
9.05
